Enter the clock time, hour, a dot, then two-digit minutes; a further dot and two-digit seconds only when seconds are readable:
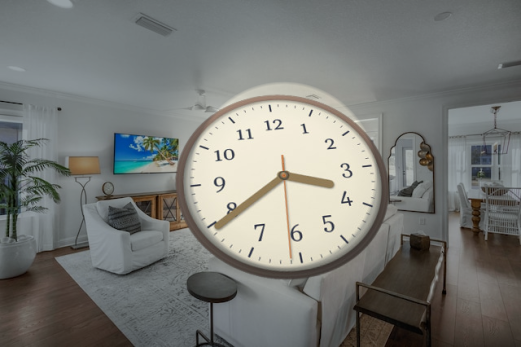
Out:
3.39.31
